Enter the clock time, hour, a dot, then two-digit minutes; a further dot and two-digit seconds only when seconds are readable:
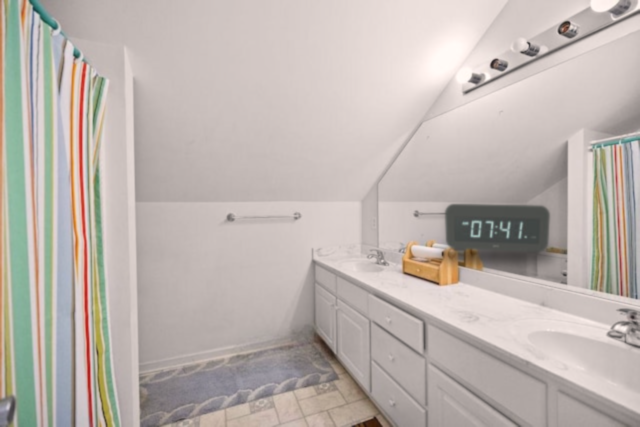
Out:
7.41
